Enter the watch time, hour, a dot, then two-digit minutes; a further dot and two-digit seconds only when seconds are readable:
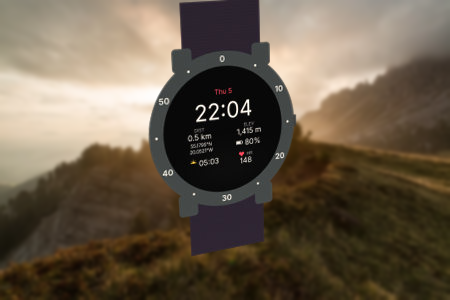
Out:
22.04
